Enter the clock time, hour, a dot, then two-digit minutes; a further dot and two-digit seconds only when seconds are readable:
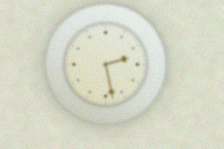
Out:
2.28
